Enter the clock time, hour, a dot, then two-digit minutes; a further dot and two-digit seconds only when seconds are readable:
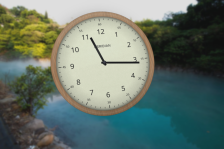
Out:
11.16
